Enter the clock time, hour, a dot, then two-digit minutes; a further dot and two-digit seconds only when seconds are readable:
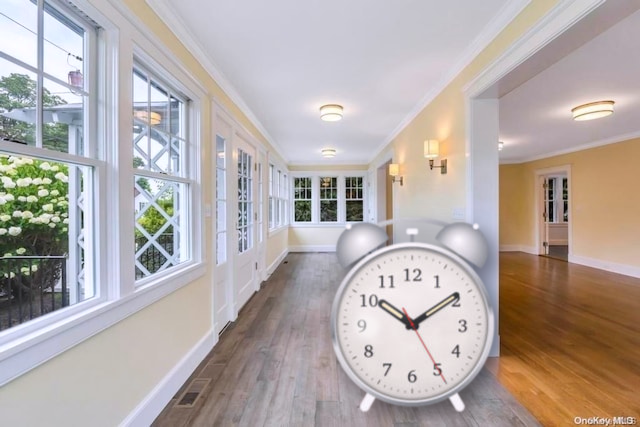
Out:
10.09.25
